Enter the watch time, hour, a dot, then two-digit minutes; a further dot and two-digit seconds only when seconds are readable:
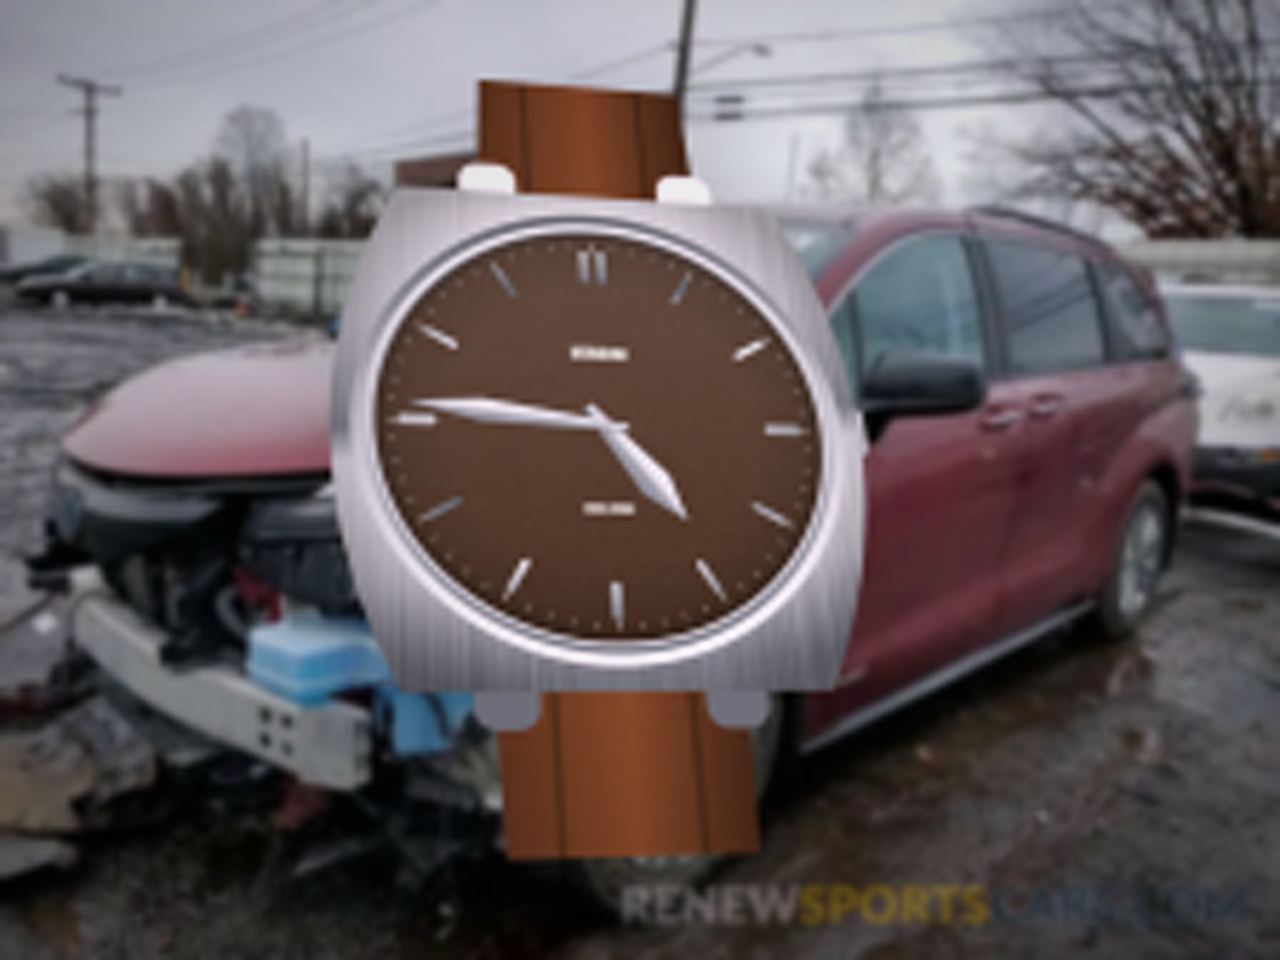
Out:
4.46
